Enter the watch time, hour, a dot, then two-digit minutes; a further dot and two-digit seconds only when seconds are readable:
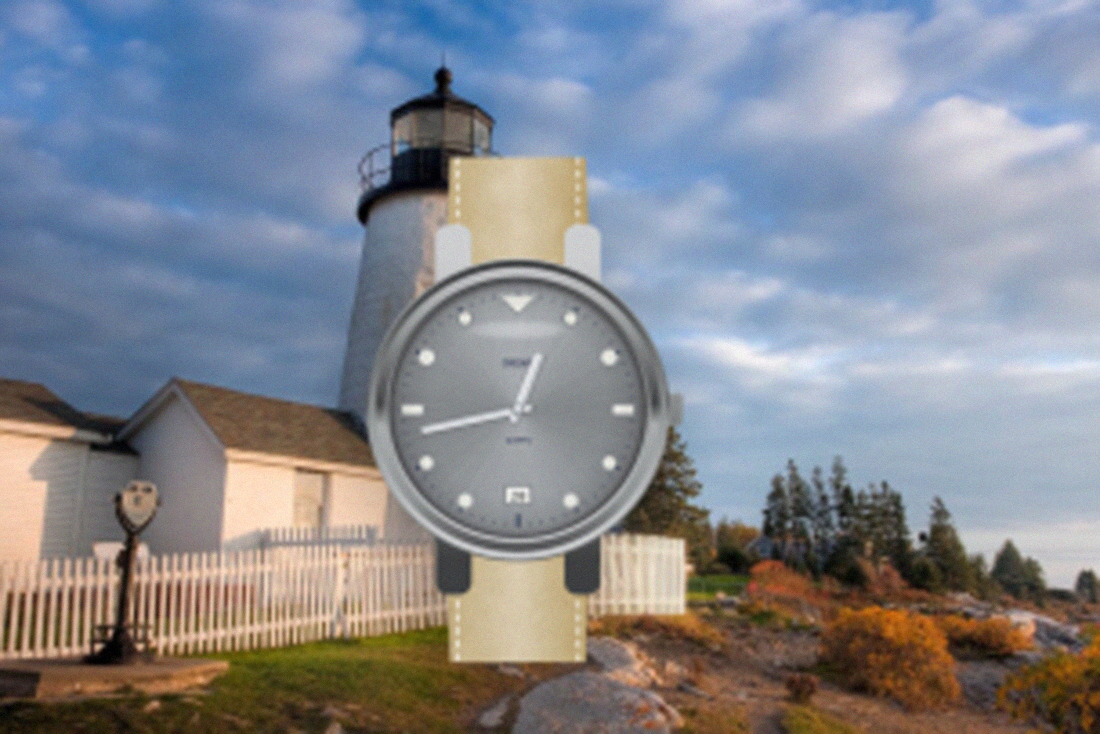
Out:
12.43
